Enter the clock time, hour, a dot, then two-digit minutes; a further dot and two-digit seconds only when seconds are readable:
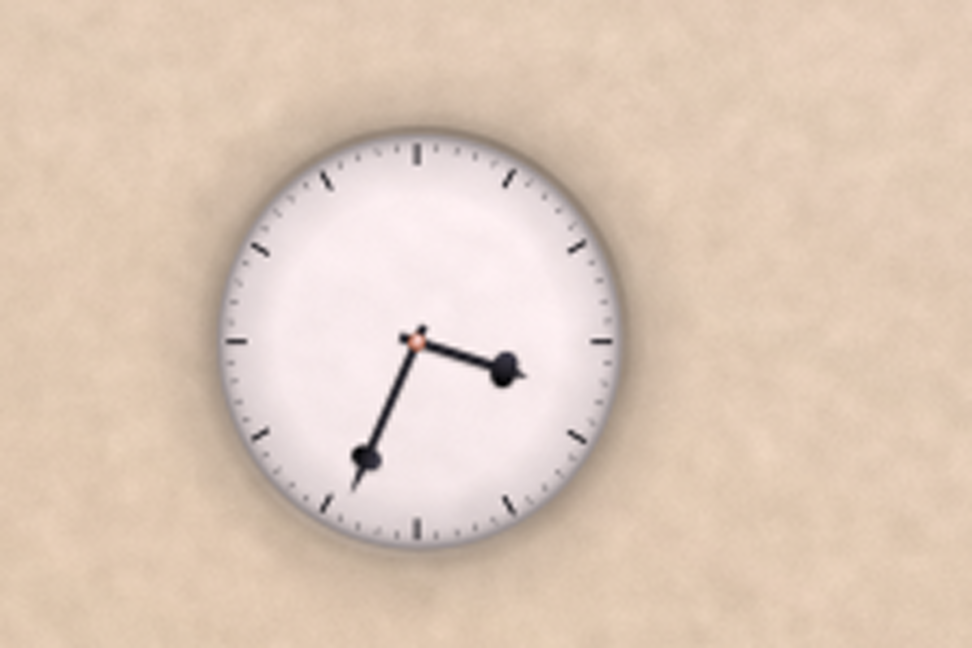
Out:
3.34
